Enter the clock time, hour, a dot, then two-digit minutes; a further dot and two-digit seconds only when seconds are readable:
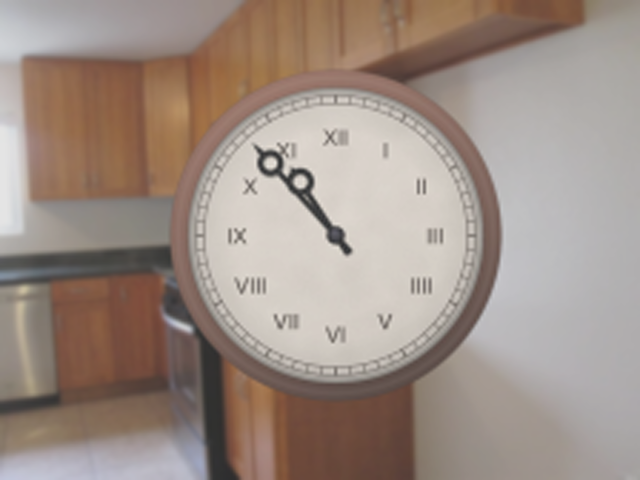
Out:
10.53
